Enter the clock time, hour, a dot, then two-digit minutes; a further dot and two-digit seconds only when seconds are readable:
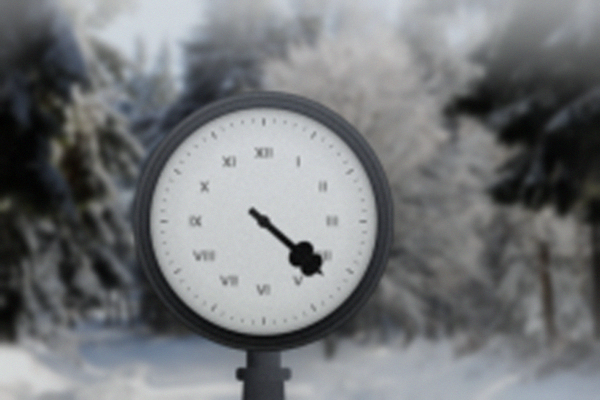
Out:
4.22
